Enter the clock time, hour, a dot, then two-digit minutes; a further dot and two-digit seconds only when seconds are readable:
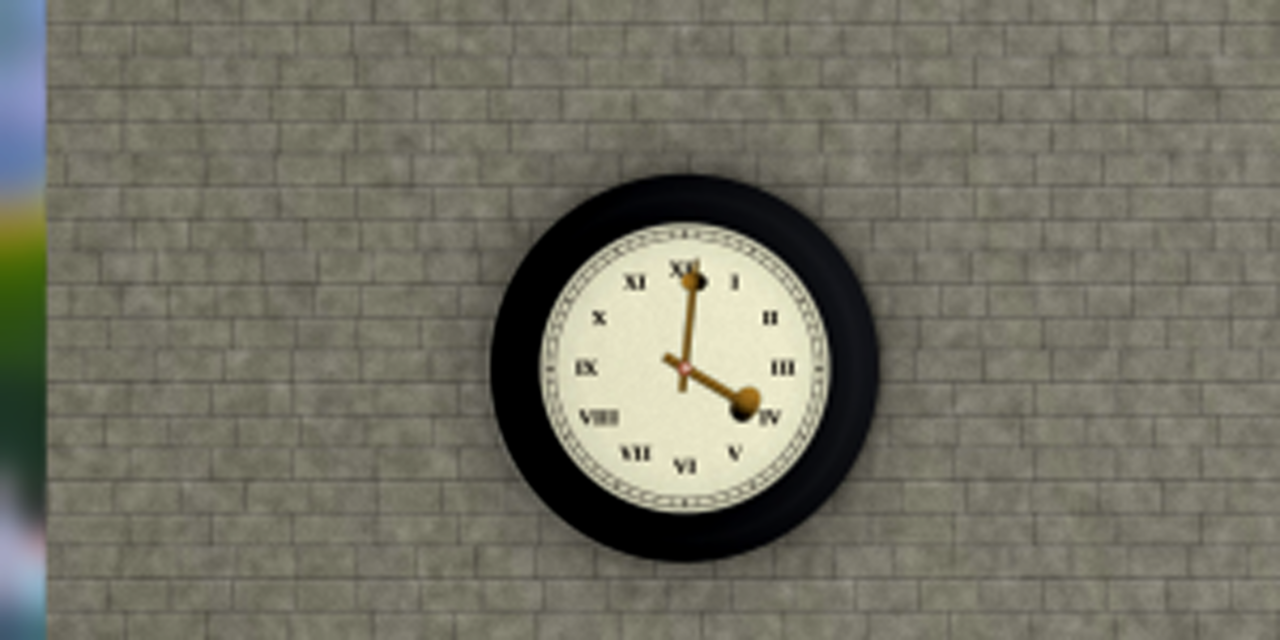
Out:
4.01
